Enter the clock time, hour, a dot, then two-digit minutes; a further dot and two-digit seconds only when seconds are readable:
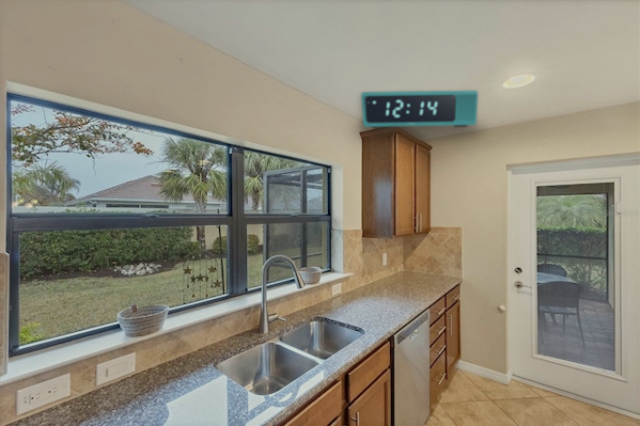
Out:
12.14
